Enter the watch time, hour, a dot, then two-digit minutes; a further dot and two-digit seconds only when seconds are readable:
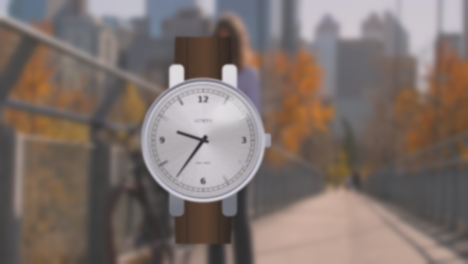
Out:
9.36
